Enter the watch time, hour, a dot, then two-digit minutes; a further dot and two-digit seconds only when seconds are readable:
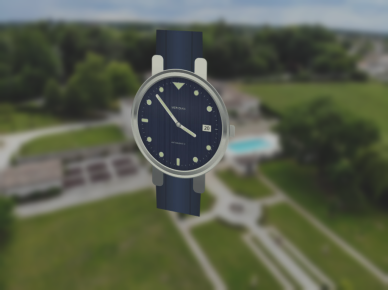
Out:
3.53
